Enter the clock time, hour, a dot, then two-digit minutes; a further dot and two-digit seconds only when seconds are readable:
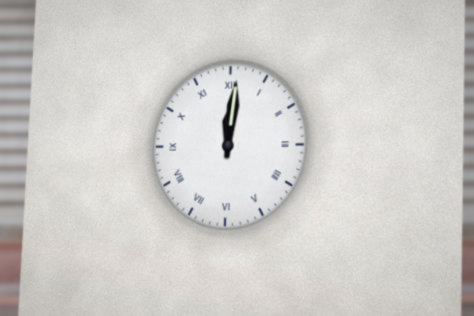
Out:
12.01
